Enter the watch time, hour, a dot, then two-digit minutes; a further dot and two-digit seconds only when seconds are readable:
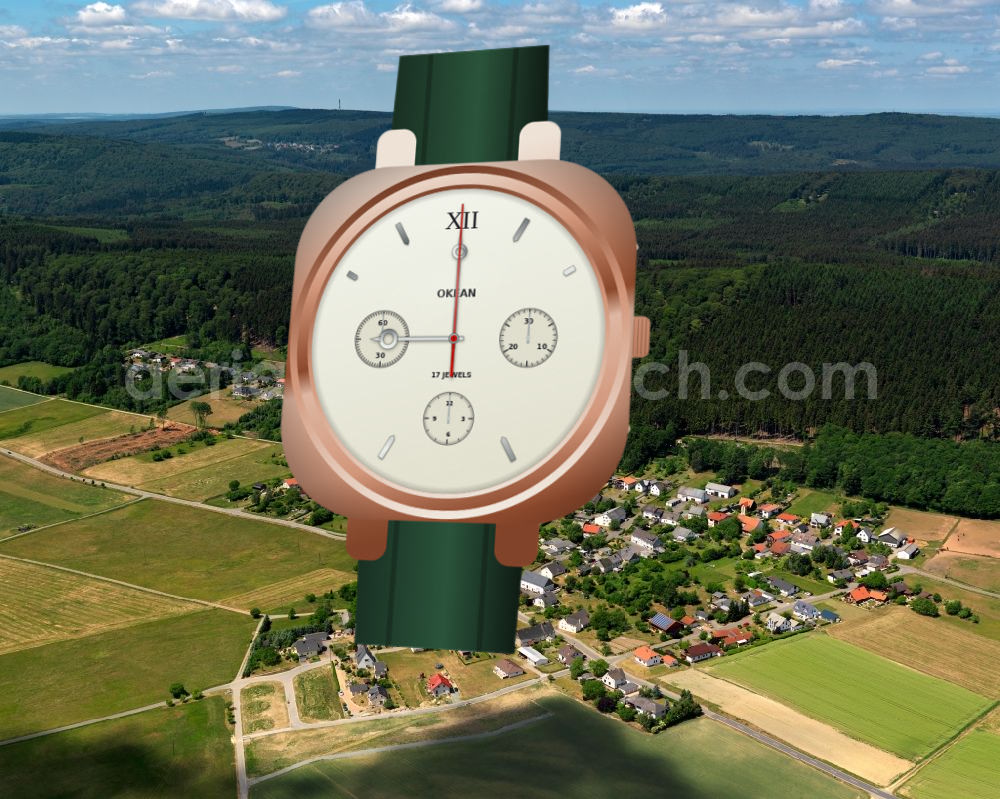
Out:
9.00
